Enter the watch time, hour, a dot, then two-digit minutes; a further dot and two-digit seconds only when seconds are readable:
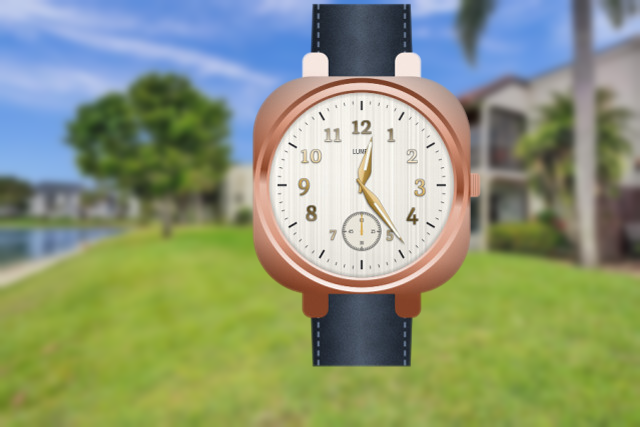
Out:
12.24
